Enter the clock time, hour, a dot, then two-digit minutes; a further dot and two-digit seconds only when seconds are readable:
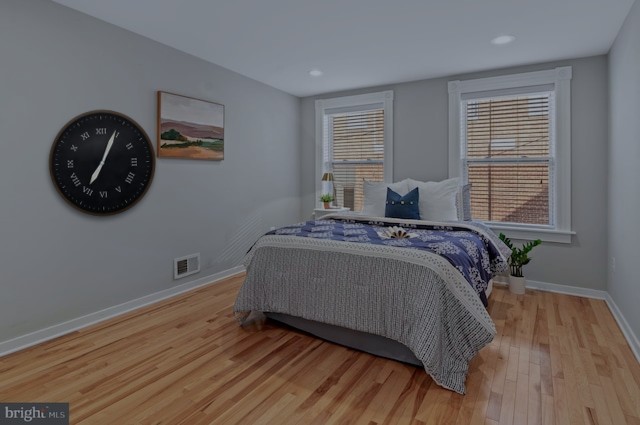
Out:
7.04
